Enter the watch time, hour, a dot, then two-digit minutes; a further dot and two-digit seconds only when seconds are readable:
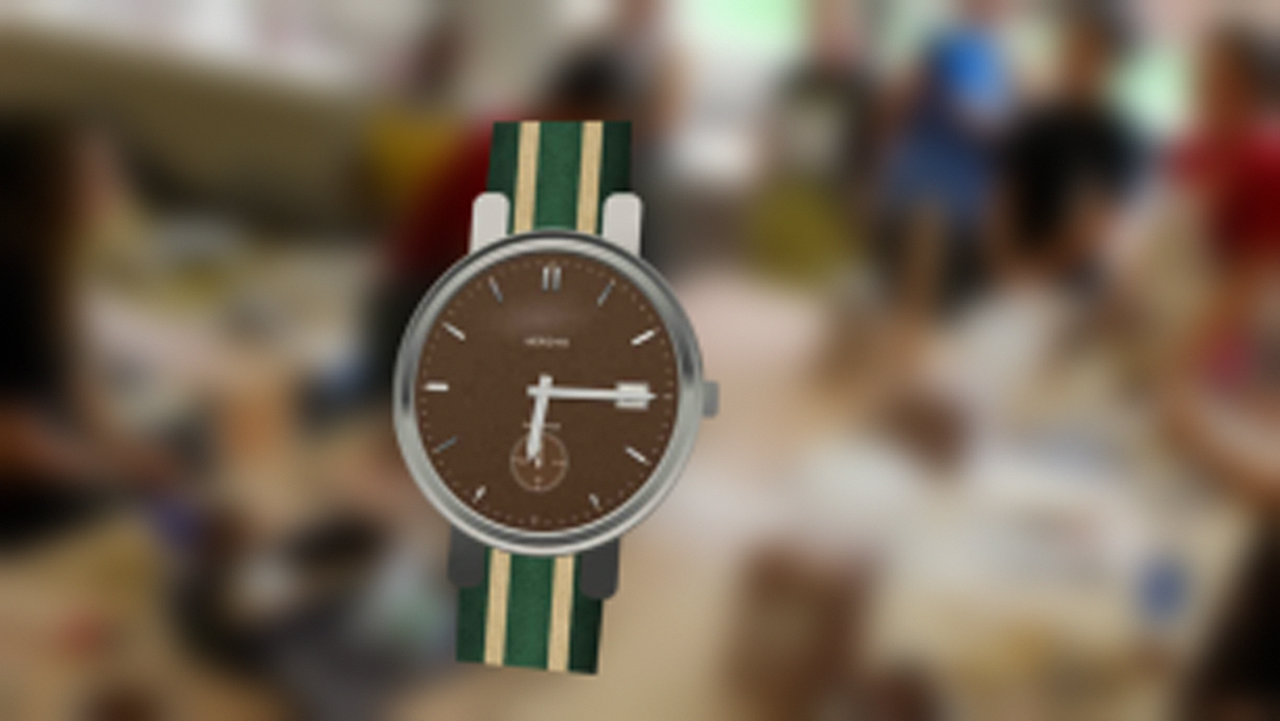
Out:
6.15
